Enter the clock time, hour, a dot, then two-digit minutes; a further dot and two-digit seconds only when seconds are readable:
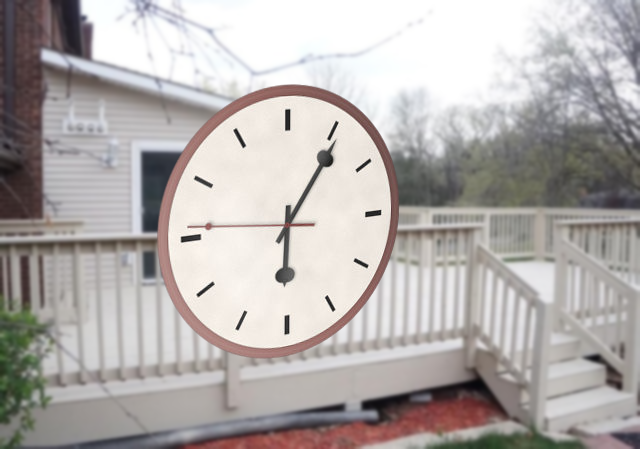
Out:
6.05.46
